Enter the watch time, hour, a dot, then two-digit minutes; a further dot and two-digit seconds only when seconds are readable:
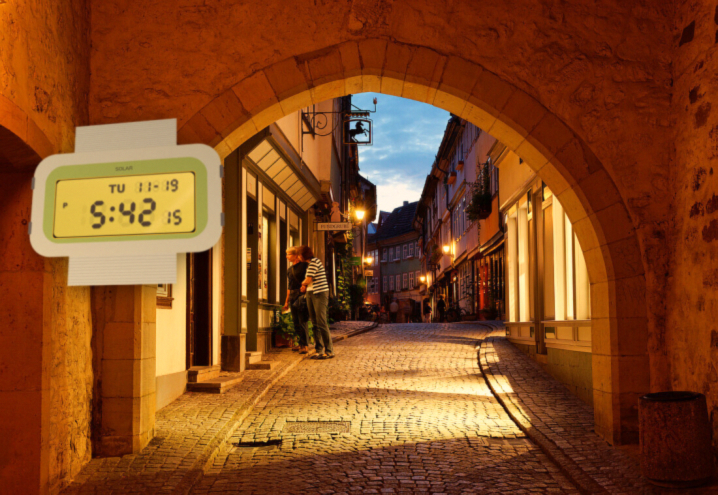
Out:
5.42.15
